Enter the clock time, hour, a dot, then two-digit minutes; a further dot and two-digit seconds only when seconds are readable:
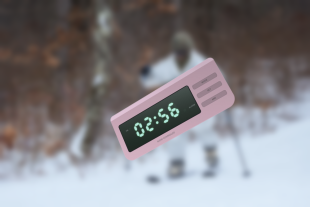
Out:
2.56
